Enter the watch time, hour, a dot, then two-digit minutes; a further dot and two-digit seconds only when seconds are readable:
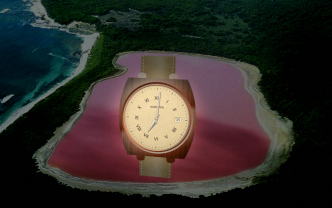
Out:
7.01
